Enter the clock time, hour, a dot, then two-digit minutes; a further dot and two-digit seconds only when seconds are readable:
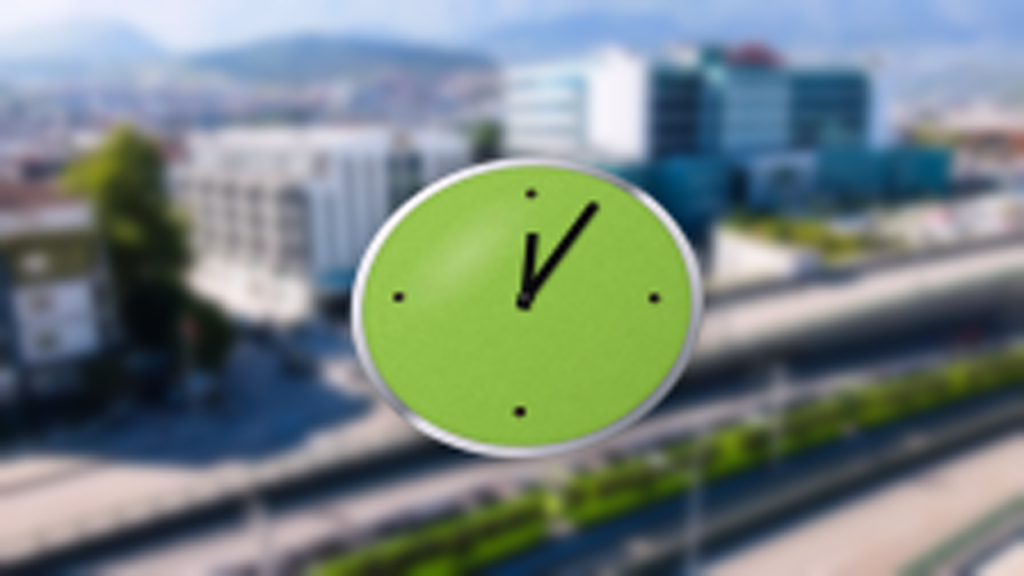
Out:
12.05
